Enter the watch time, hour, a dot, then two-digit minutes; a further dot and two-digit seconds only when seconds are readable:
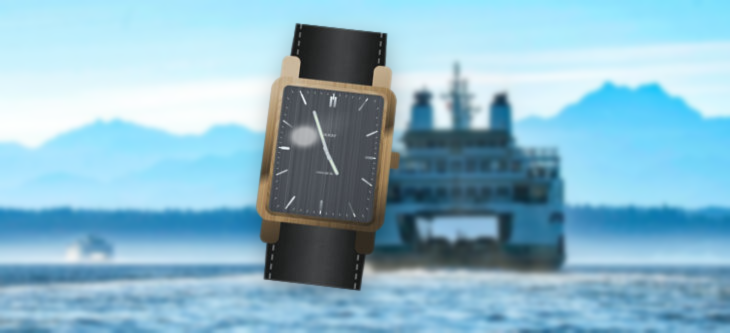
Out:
4.56
